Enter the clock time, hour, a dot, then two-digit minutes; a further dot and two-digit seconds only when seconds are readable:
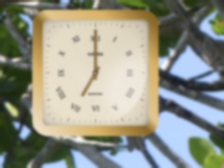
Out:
7.00
